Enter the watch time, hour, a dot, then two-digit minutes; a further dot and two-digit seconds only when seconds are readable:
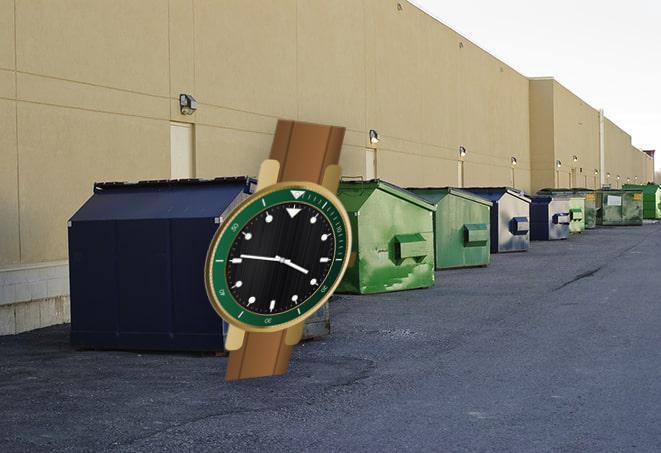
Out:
3.46
